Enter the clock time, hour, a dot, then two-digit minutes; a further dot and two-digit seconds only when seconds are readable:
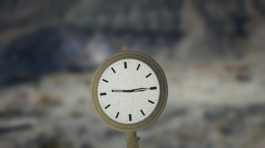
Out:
9.15
